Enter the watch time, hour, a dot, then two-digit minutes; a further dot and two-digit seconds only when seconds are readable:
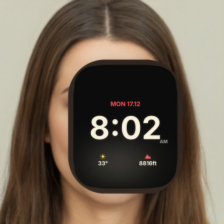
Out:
8.02
